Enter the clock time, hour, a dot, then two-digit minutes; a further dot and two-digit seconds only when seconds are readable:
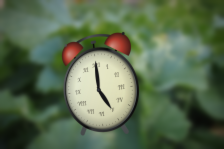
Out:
5.00
